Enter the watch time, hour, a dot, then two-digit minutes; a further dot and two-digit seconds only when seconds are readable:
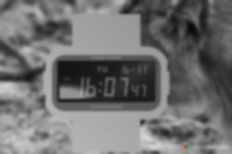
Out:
16.07
